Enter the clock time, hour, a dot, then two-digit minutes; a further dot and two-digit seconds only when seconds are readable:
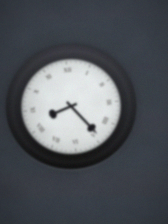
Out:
8.24
